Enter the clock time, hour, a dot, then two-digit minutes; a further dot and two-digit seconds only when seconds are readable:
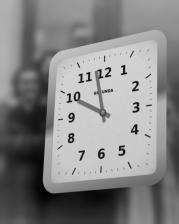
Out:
9.58
